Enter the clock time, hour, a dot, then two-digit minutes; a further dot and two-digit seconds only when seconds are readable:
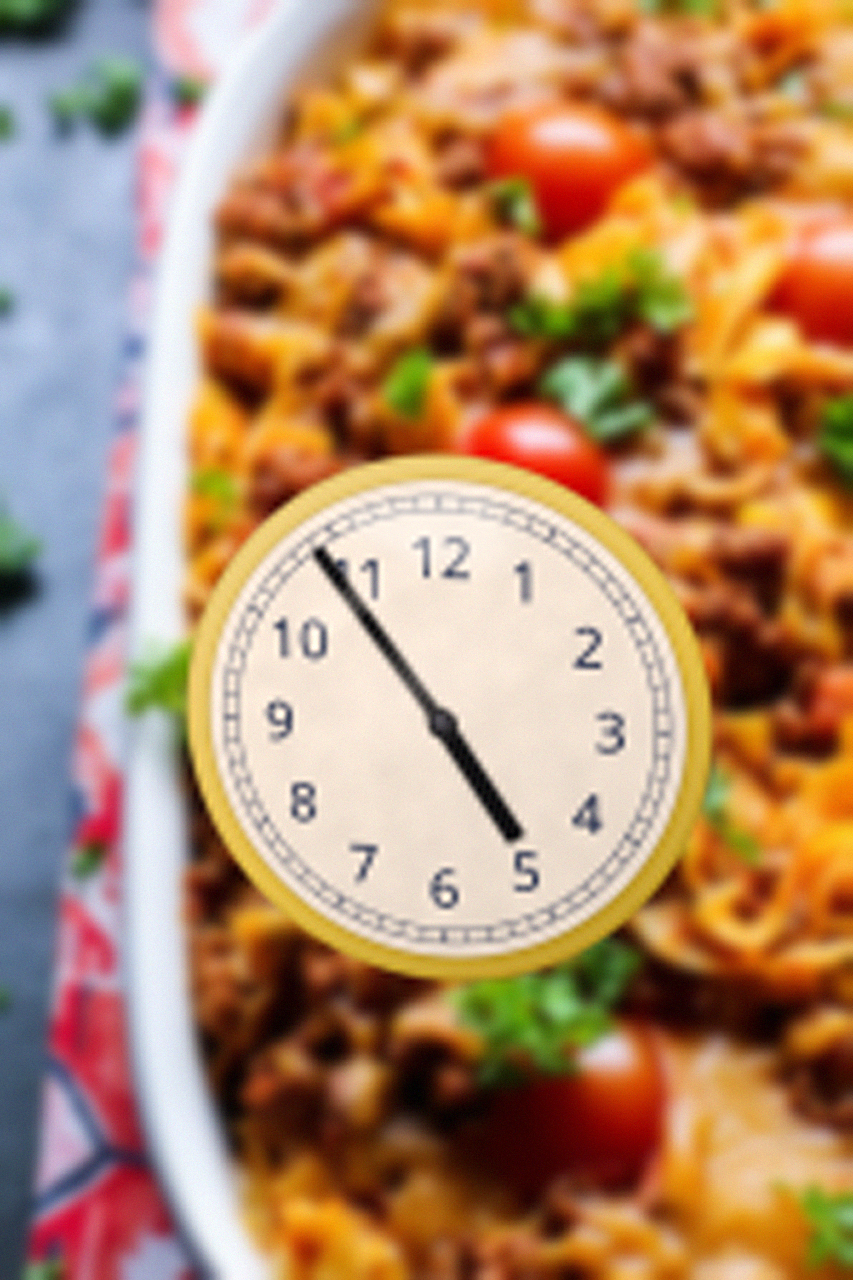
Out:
4.54
